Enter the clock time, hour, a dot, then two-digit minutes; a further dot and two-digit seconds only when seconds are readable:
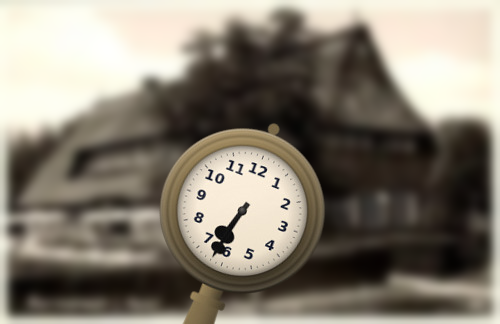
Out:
6.32
